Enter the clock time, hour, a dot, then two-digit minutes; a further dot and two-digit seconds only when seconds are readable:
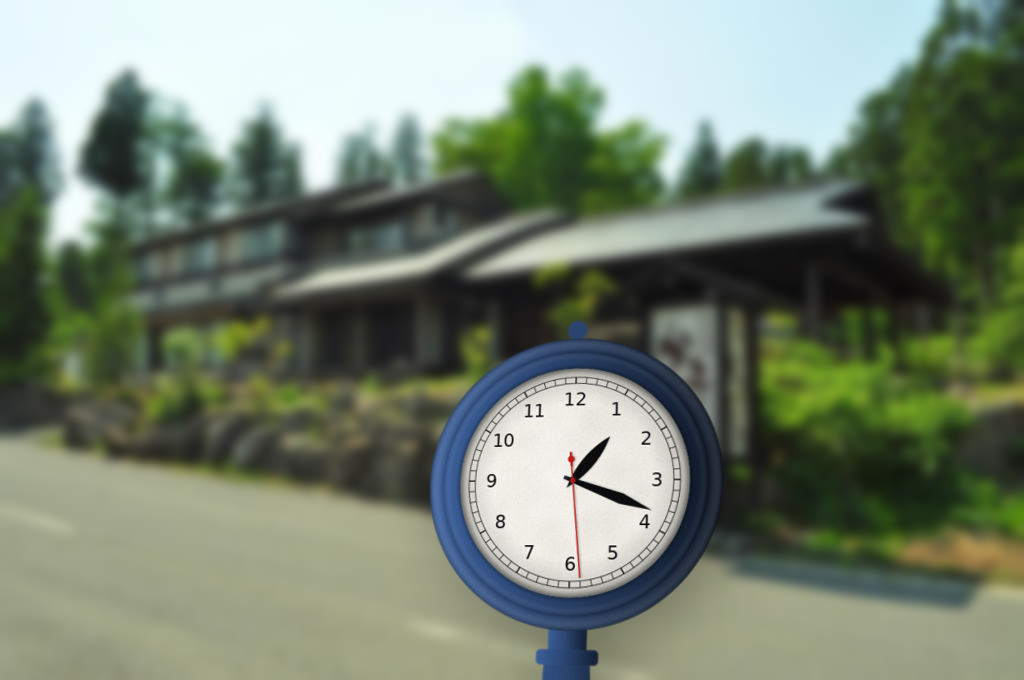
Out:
1.18.29
